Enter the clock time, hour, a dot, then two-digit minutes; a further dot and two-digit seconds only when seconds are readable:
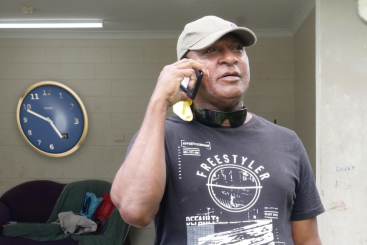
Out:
4.49
